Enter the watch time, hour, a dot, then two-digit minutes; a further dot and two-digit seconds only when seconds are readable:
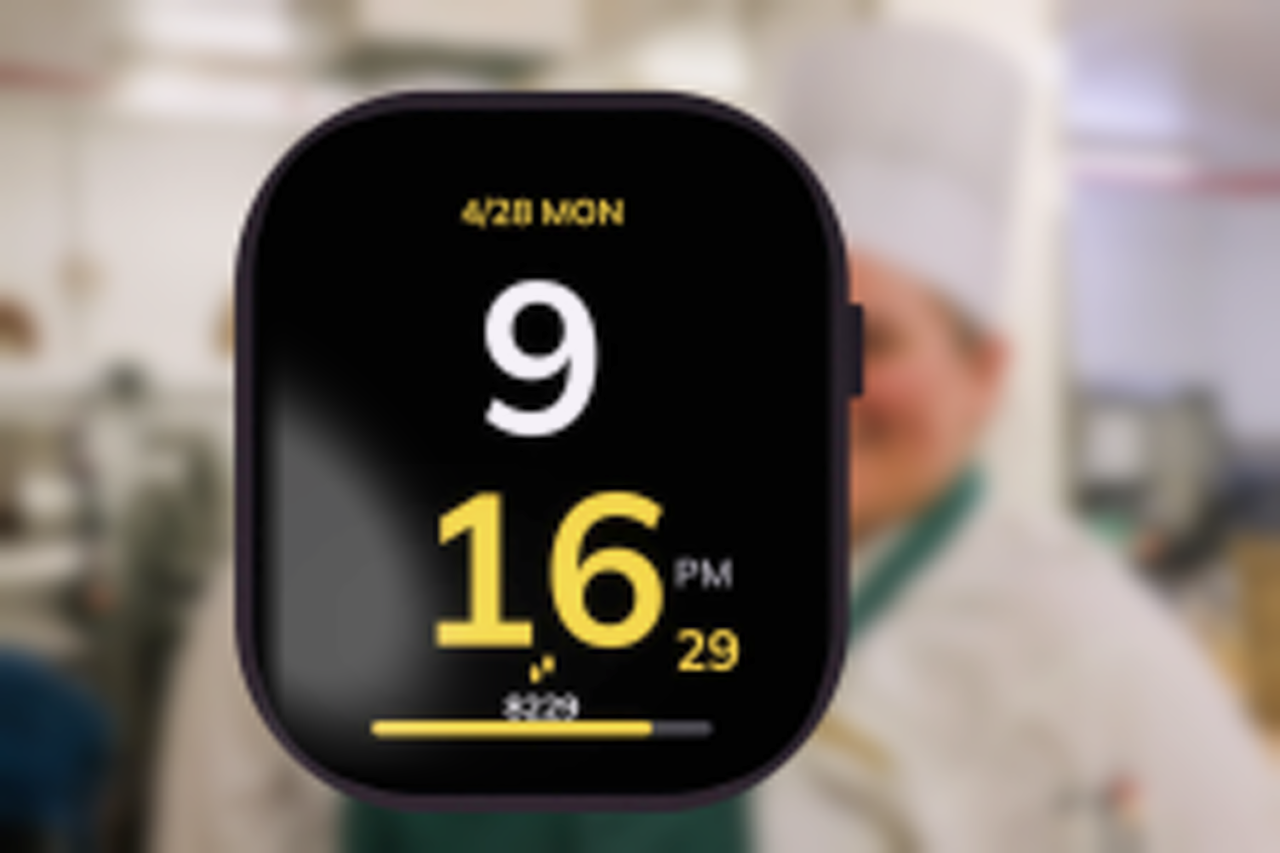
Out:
9.16.29
